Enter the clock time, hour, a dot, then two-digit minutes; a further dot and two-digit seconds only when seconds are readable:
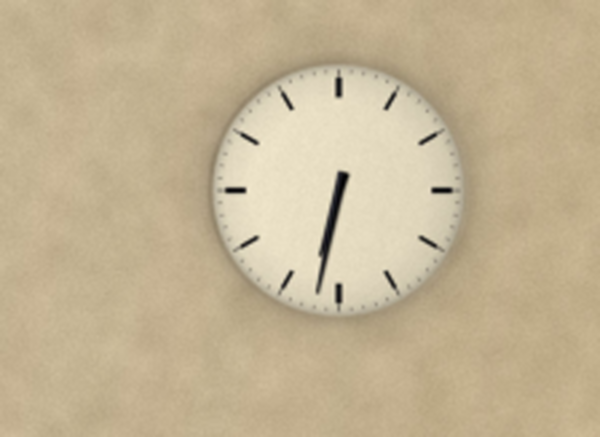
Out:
6.32
